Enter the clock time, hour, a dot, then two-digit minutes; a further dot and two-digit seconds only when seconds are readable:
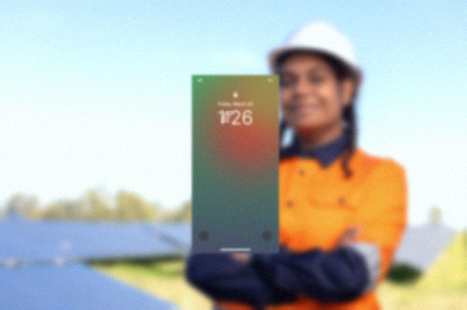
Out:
1.26
